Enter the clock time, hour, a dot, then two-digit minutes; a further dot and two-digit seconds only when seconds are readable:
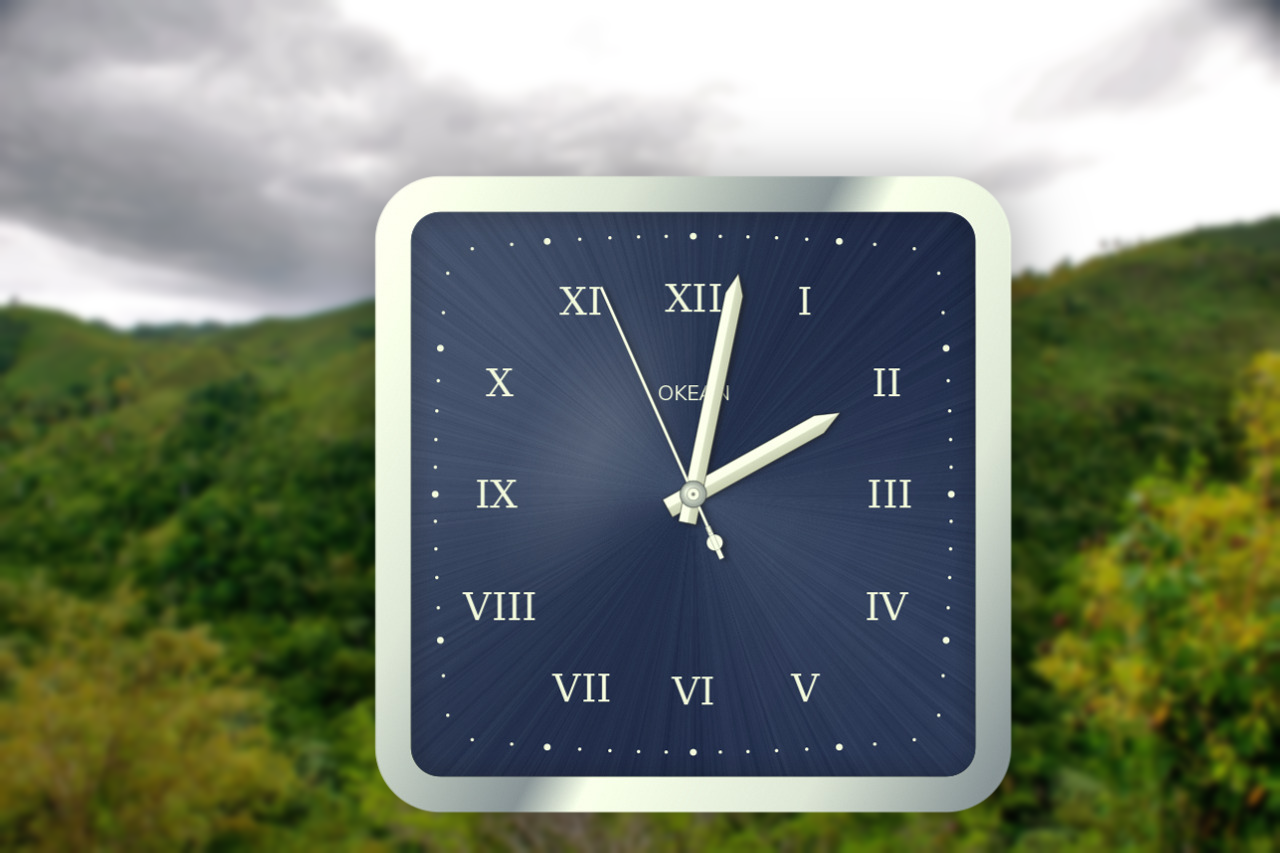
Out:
2.01.56
